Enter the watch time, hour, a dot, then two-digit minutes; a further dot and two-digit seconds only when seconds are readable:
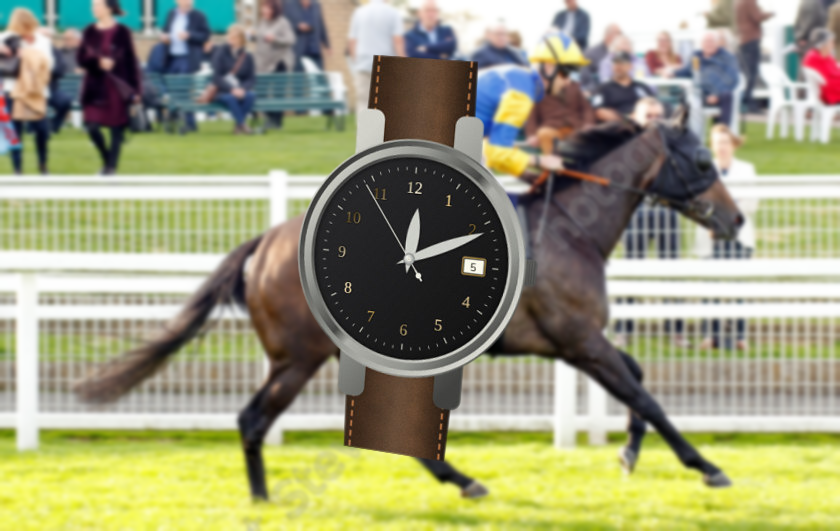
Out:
12.10.54
